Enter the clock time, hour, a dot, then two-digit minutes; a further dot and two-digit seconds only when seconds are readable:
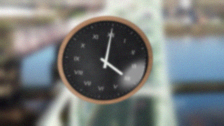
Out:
4.00
